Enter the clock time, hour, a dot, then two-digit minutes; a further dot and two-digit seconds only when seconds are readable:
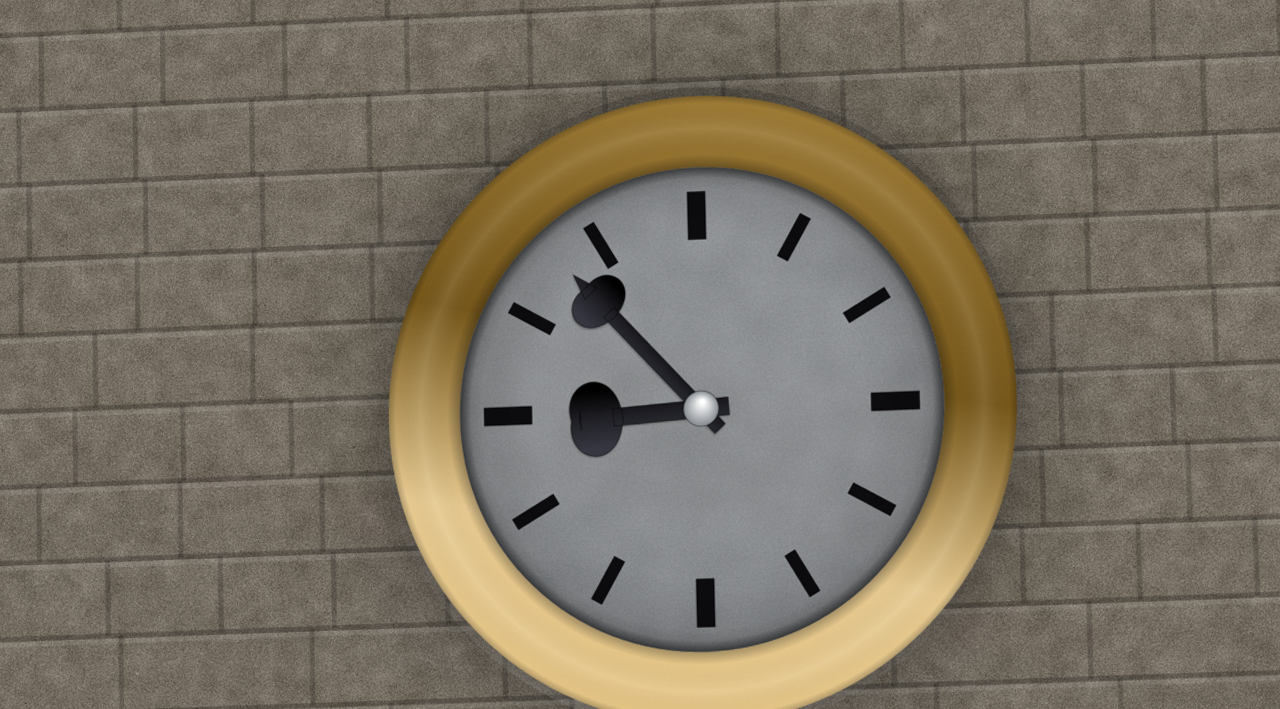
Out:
8.53
